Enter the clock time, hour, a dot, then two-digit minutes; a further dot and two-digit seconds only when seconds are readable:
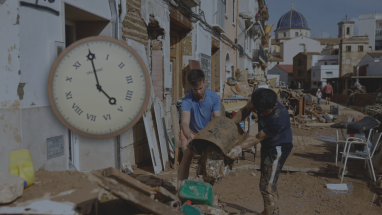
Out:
5.00
